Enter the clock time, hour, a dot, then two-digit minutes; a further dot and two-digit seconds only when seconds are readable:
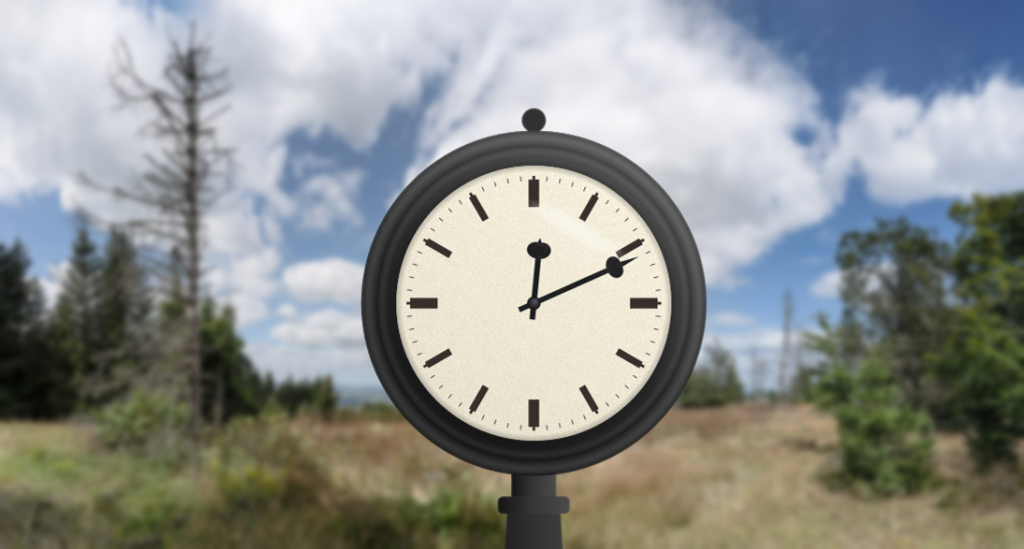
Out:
12.11
